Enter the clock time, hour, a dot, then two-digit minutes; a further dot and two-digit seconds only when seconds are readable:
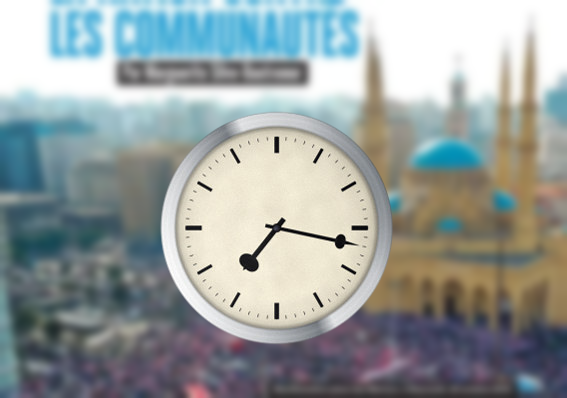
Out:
7.17
